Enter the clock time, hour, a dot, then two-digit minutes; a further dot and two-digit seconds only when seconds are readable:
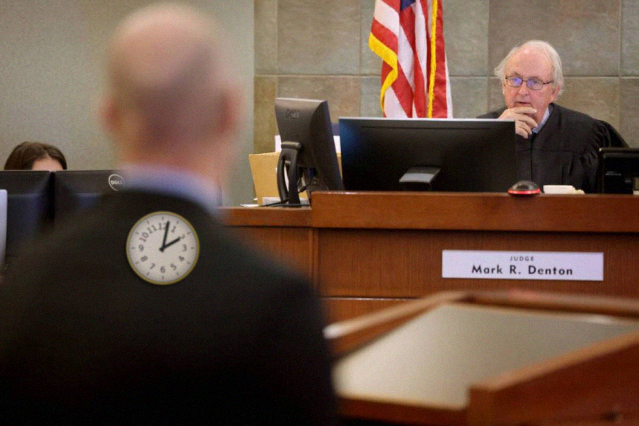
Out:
2.02
